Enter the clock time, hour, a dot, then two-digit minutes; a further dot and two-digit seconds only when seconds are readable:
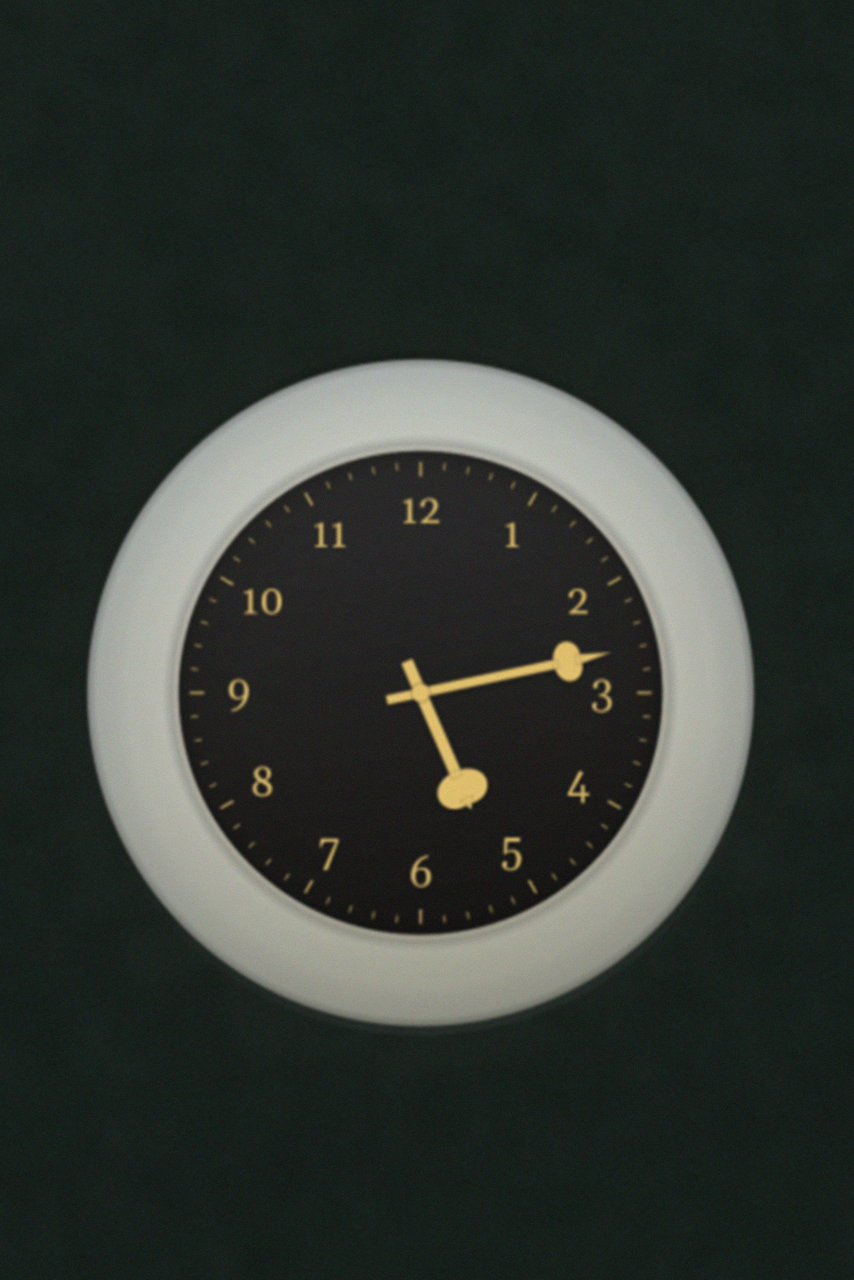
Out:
5.13
